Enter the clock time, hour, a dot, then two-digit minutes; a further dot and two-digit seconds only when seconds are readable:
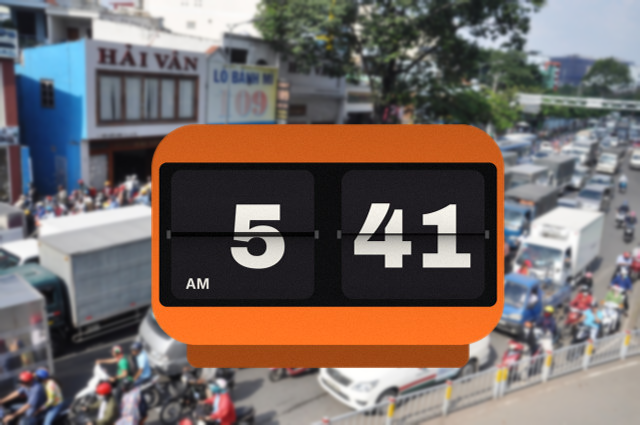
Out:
5.41
